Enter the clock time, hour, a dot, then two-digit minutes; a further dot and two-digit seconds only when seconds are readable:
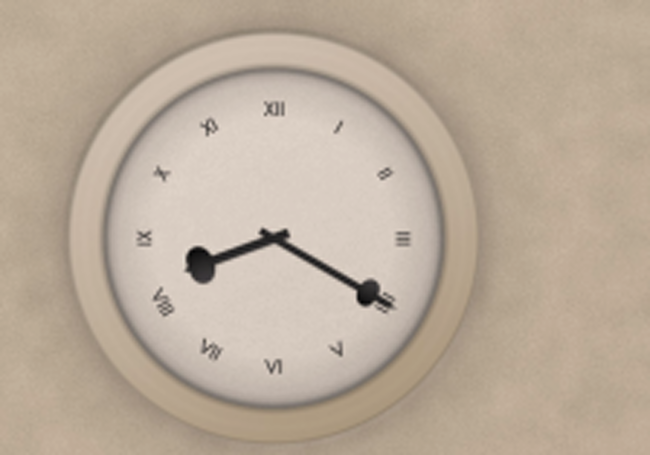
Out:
8.20
